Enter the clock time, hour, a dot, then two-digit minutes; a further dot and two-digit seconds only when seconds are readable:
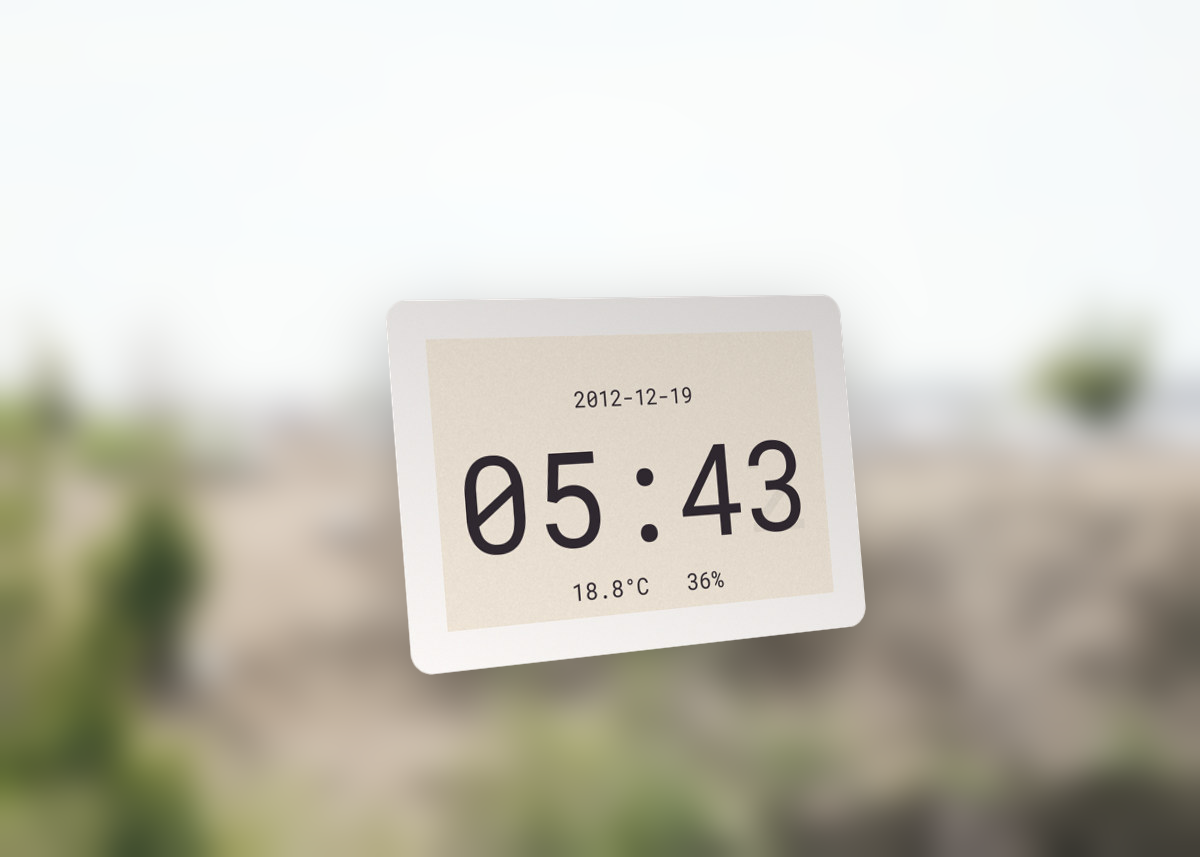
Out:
5.43
